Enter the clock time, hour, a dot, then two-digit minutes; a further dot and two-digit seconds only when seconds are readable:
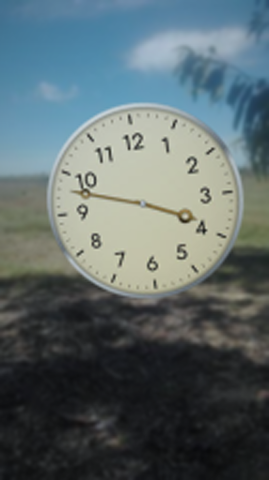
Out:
3.48
